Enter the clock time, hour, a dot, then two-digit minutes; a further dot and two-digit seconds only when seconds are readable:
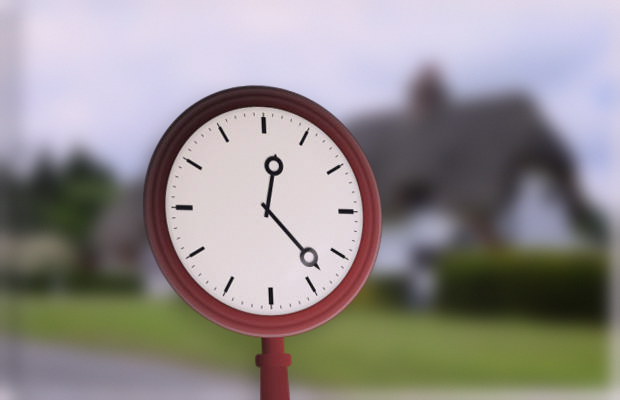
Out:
12.23
